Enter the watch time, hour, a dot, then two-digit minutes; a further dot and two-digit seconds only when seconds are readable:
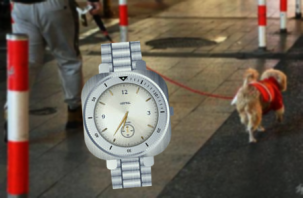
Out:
6.36
